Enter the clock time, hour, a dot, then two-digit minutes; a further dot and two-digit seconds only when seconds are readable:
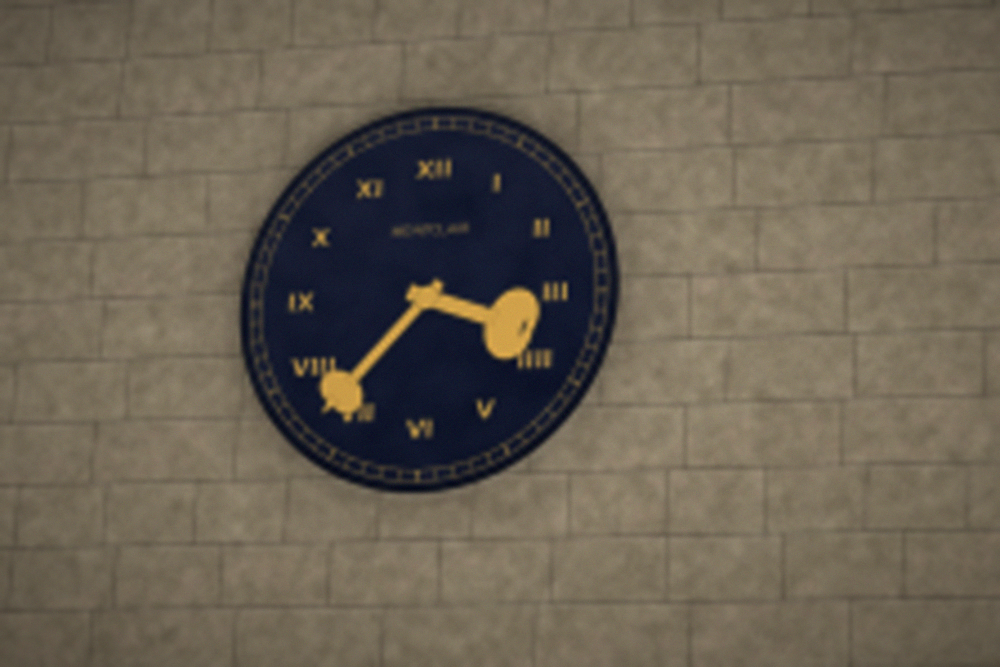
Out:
3.37
